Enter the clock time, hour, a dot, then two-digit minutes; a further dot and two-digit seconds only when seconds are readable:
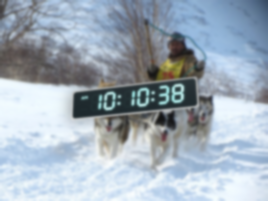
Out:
10.10.38
